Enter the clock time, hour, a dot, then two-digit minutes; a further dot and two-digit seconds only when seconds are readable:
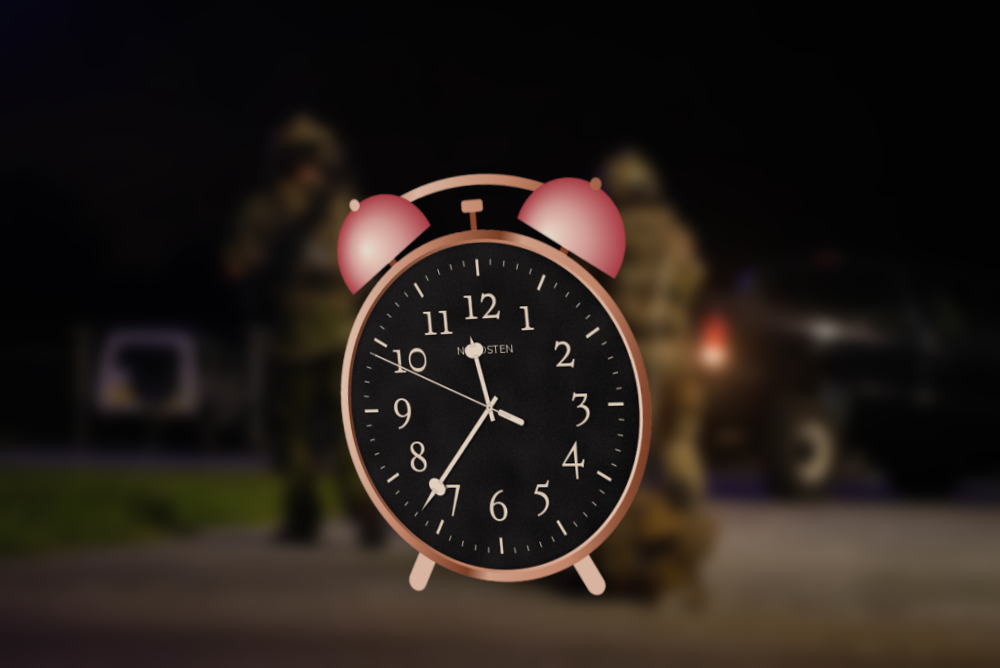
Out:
11.36.49
